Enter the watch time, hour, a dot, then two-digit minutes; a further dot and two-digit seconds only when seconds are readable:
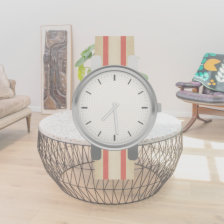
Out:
7.29
